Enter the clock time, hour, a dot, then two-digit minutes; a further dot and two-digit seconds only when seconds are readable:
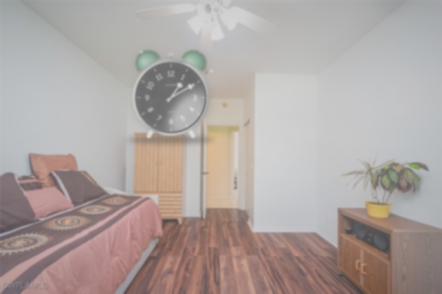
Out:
1.10
